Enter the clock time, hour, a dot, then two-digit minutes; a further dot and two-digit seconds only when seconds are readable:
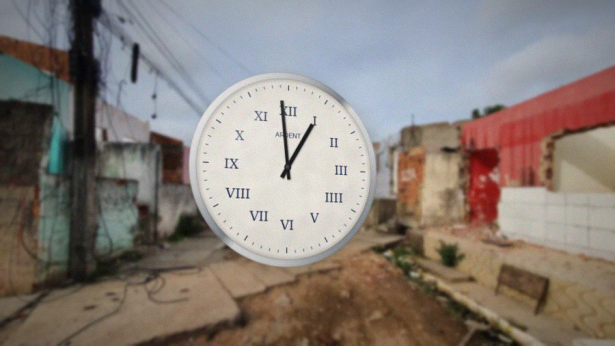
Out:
12.59
